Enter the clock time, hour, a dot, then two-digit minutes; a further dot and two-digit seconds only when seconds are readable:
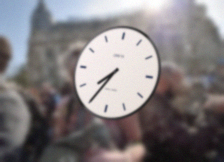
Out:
7.35
